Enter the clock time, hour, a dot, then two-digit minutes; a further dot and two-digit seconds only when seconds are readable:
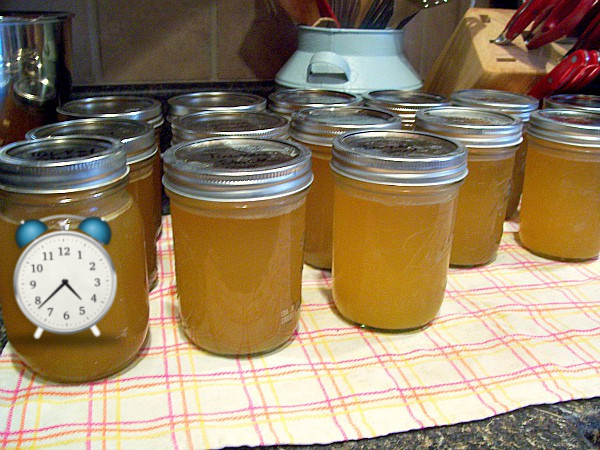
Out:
4.38
